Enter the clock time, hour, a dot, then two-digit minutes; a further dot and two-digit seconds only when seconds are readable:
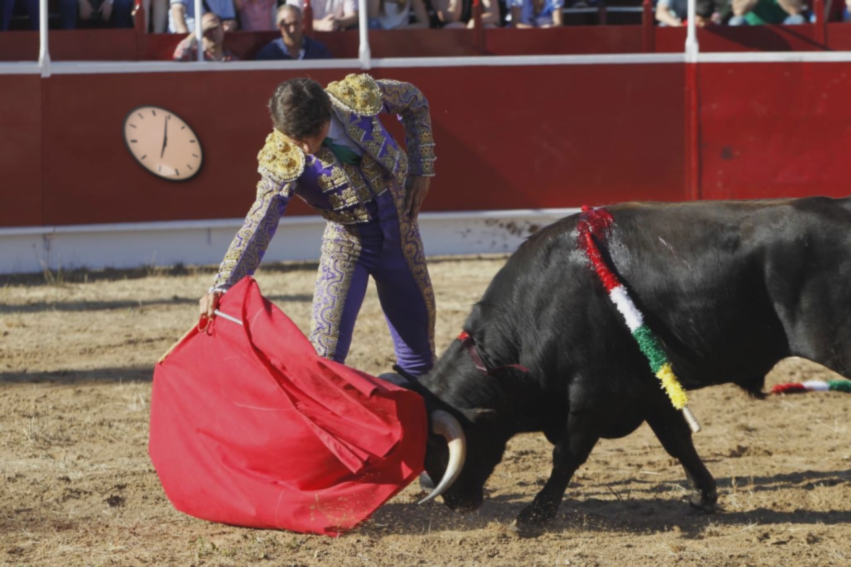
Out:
7.04
